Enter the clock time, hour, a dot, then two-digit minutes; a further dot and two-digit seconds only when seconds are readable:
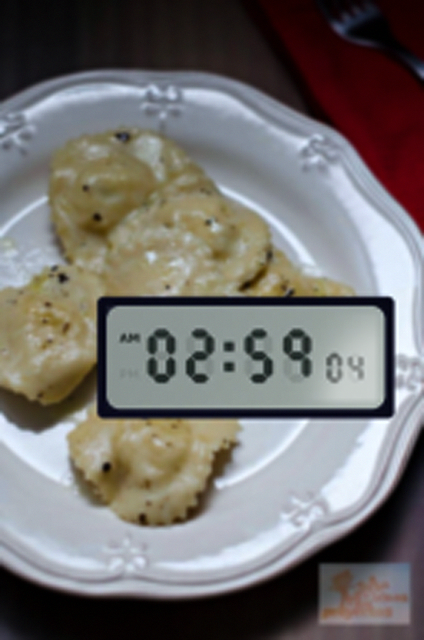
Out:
2.59.04
